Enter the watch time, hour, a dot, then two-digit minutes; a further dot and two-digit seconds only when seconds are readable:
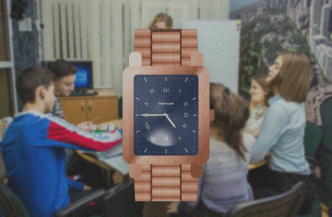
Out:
4.45
